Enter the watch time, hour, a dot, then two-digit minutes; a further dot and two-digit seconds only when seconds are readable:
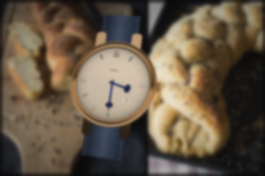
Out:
3.30
